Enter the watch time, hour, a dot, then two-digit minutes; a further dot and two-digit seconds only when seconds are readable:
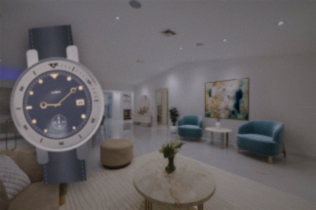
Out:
9.09
